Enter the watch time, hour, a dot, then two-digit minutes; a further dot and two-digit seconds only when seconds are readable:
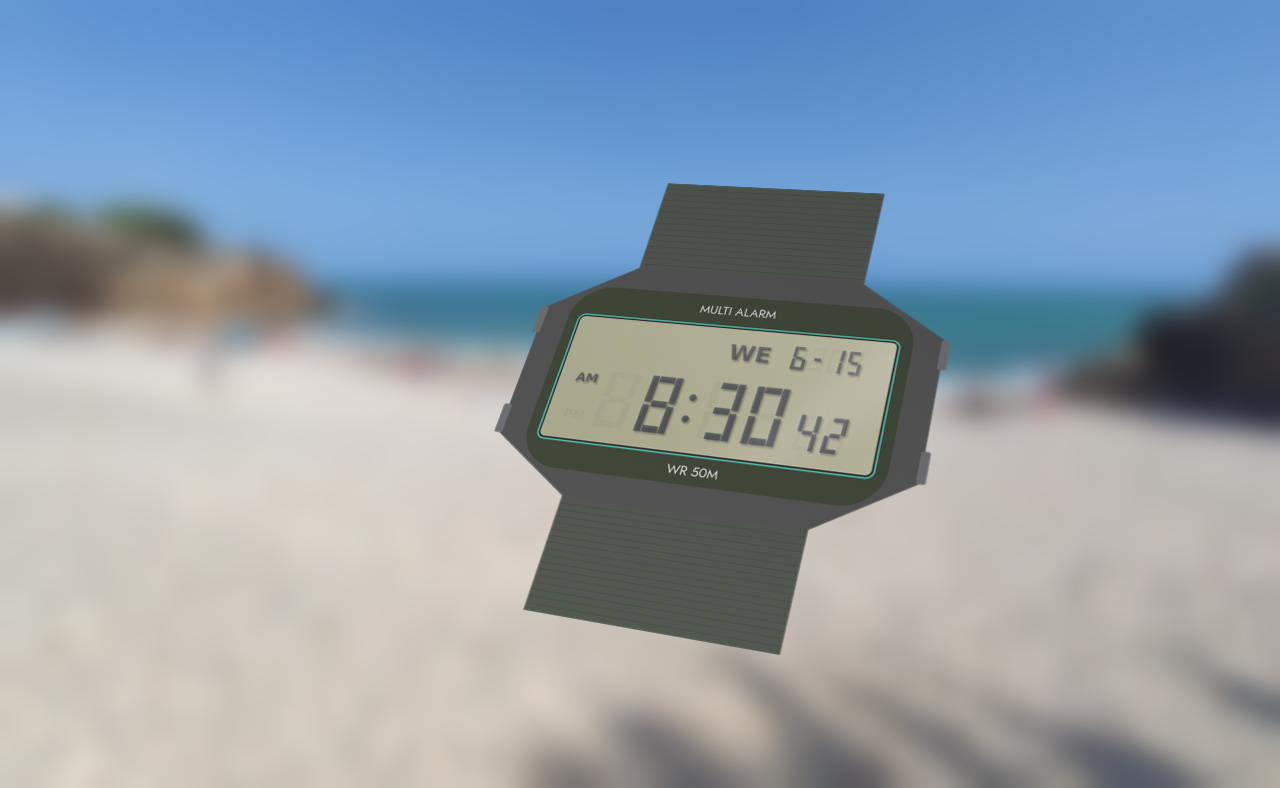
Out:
8.30.42
